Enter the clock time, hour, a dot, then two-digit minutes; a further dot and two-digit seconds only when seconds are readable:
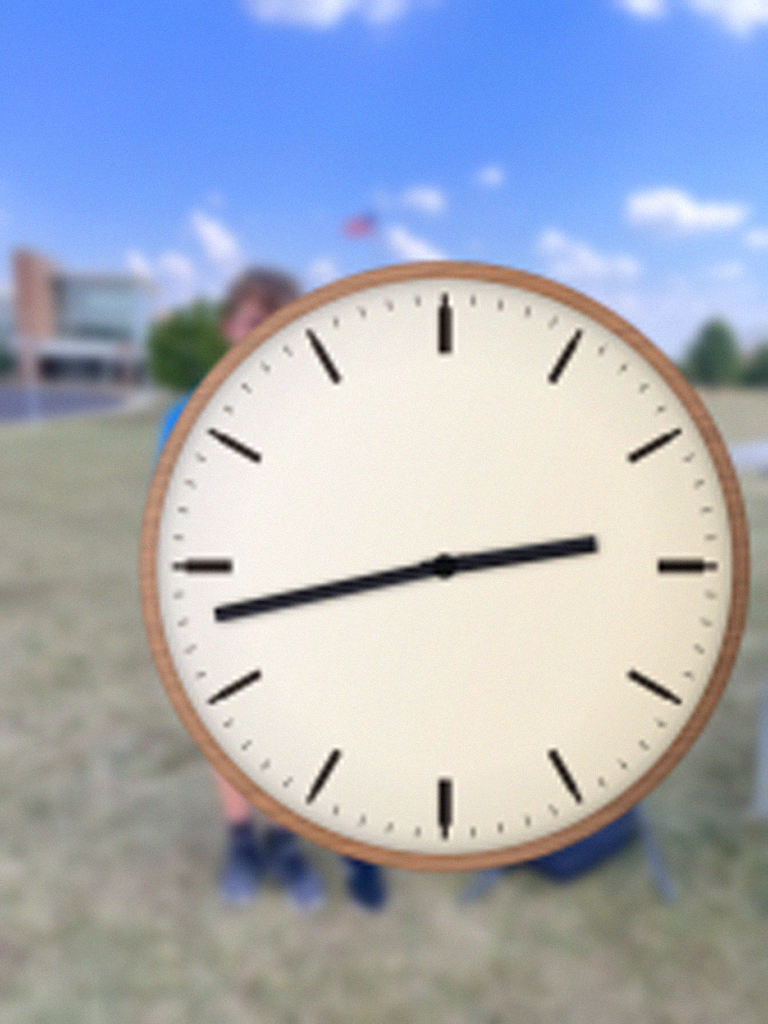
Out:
2.43
